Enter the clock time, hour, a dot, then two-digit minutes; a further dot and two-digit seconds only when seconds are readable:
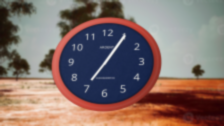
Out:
7.05
